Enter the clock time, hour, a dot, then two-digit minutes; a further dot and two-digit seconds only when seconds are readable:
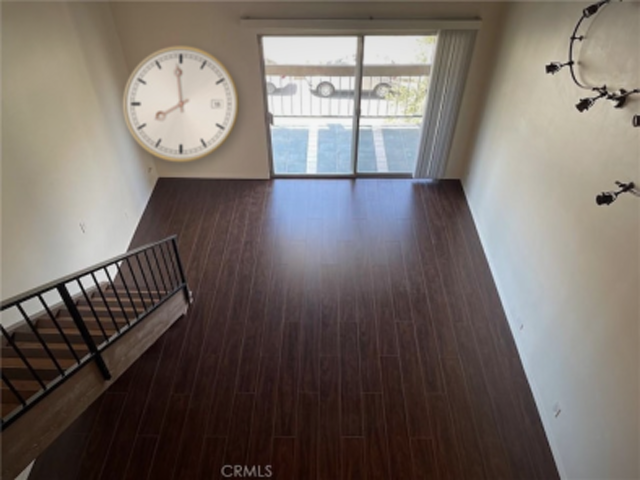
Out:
7.59
